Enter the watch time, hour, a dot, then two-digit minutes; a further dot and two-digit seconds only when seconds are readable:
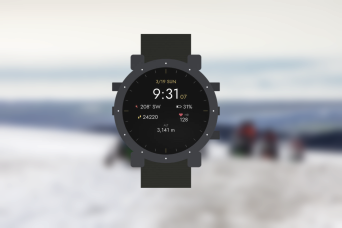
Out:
9.31
